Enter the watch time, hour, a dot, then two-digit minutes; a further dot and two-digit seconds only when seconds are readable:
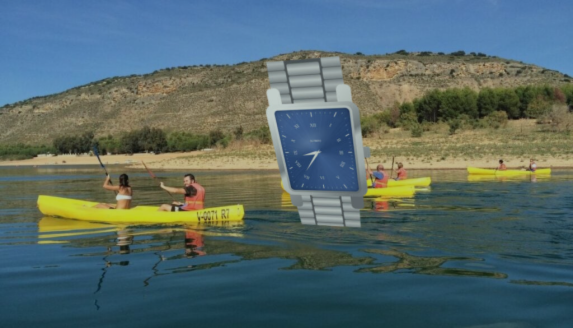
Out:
8.36
